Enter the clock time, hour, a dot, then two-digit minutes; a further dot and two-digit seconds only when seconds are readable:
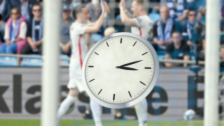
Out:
3.12
